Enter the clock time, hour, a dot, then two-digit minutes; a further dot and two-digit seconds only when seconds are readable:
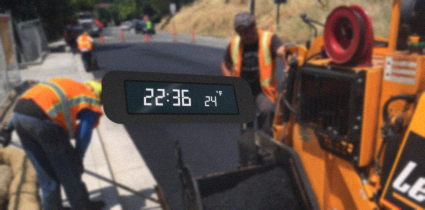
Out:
22.36
